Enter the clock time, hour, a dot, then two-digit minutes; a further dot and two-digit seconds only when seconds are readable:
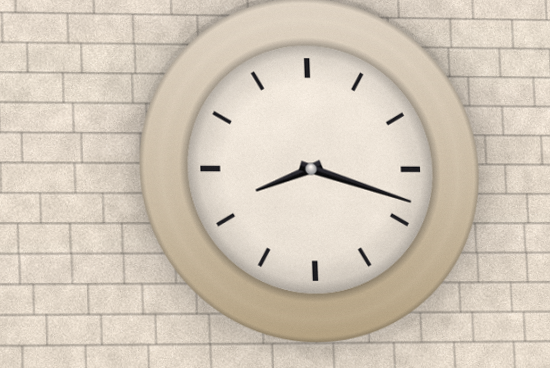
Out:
8.18
